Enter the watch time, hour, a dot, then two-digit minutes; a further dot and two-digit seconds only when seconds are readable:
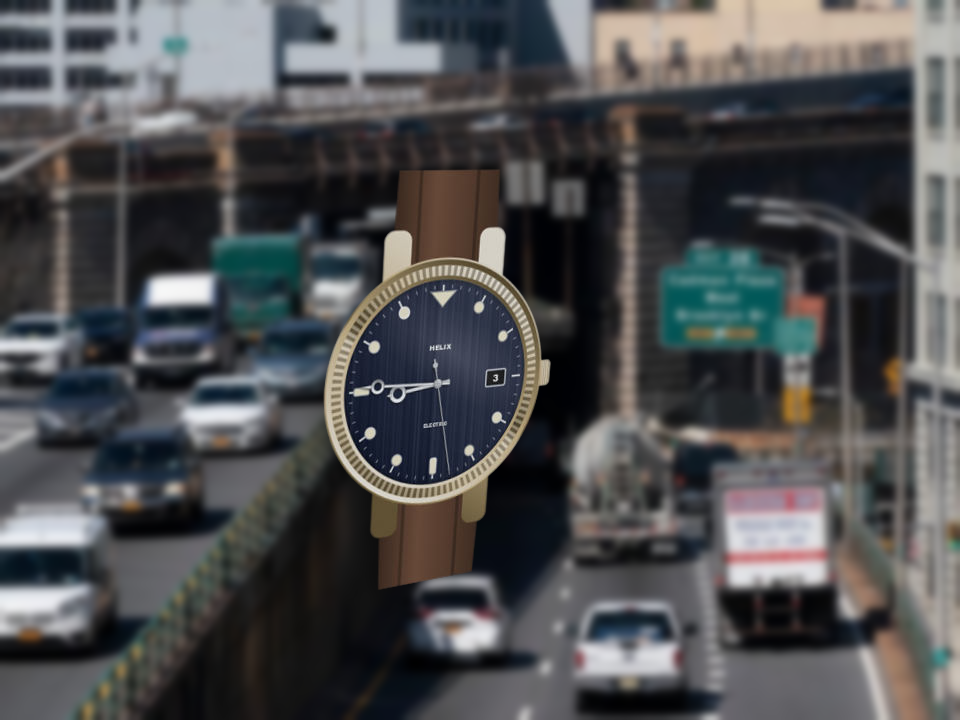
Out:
8.45.28
